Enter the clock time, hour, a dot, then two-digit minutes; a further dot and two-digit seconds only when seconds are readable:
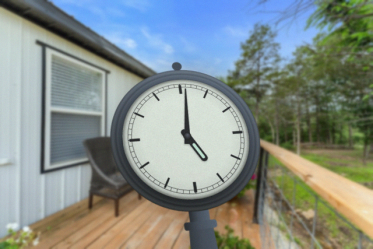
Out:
5.01
